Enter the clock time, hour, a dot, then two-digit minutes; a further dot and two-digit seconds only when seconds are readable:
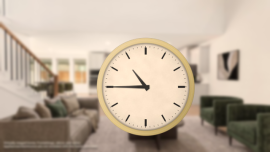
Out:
10.45
